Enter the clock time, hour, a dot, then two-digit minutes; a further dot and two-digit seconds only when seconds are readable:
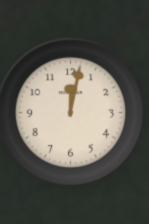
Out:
12.02
